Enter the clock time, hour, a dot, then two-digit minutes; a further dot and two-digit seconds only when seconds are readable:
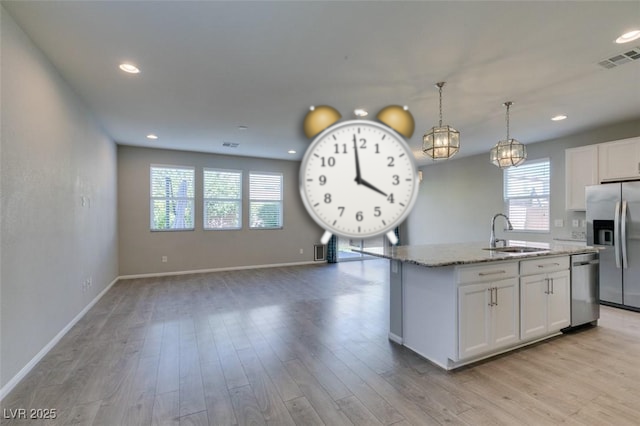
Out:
3.59
